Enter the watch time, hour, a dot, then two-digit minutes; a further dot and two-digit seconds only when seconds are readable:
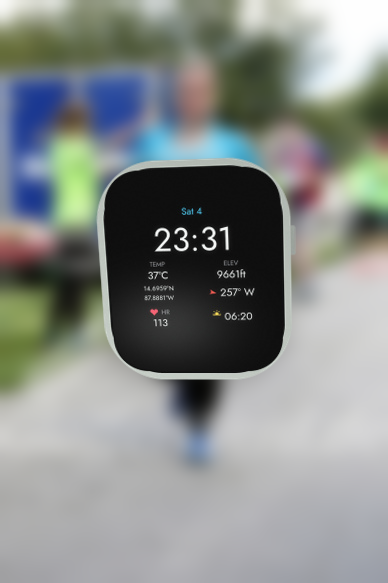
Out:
23.31
